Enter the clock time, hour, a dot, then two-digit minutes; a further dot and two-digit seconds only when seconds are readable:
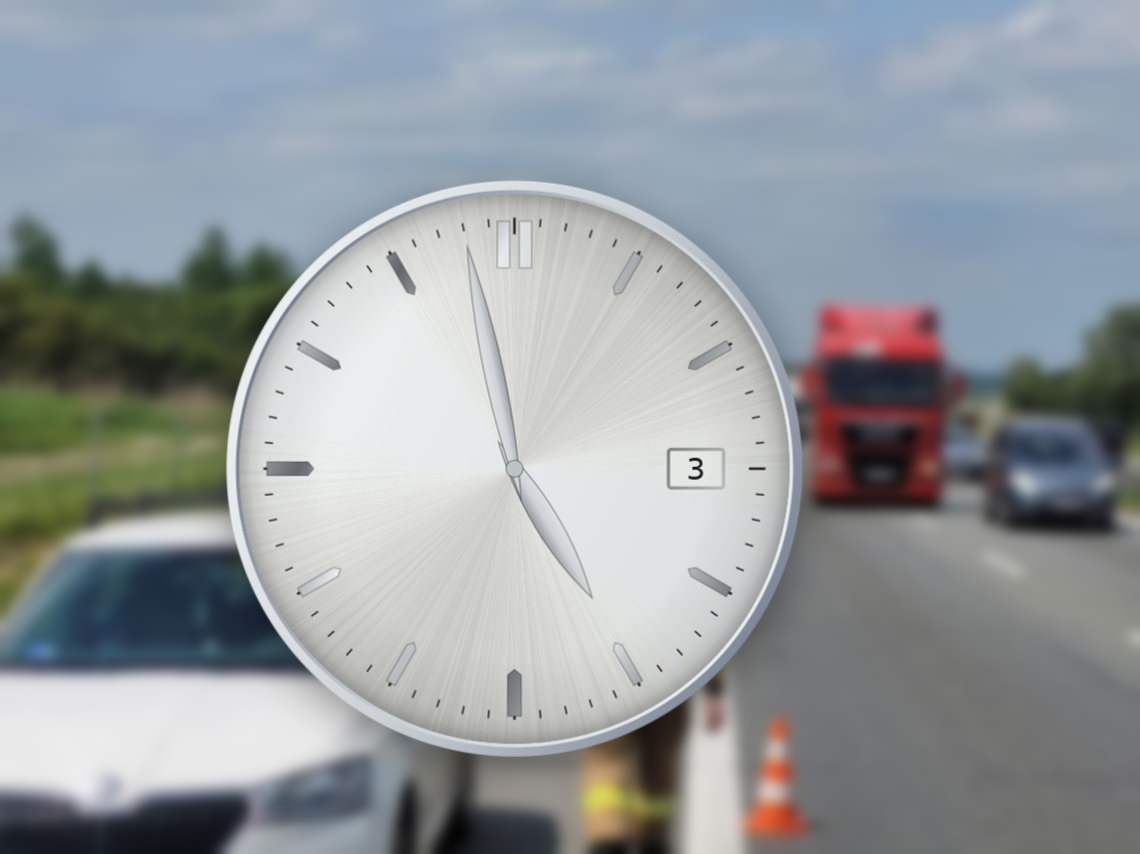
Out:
4.58
